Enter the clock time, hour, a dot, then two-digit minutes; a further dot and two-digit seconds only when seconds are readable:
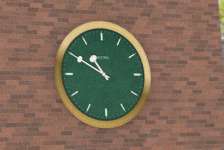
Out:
10.50
